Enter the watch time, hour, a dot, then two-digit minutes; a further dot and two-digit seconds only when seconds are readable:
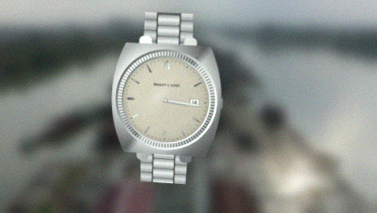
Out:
3.16
